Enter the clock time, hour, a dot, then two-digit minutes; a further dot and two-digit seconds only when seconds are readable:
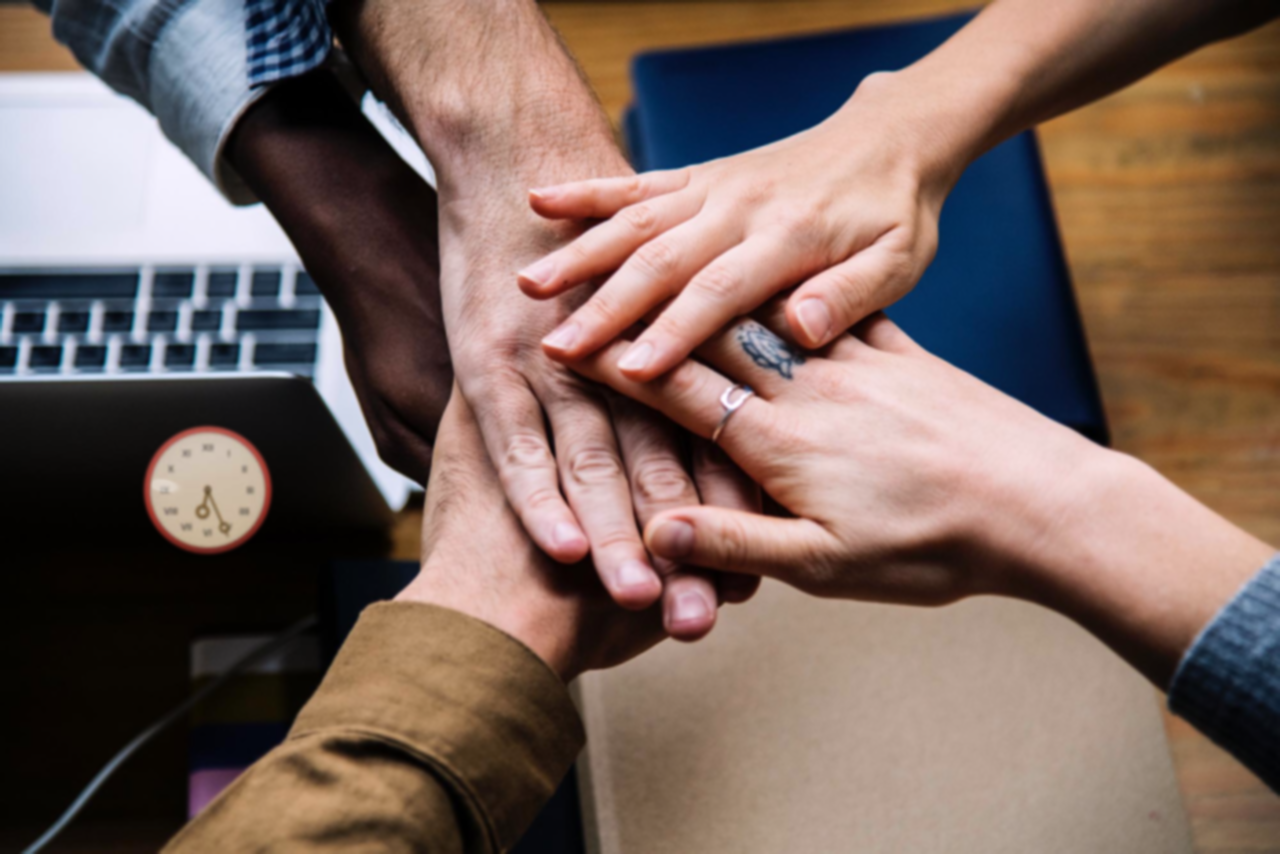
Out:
6.26
